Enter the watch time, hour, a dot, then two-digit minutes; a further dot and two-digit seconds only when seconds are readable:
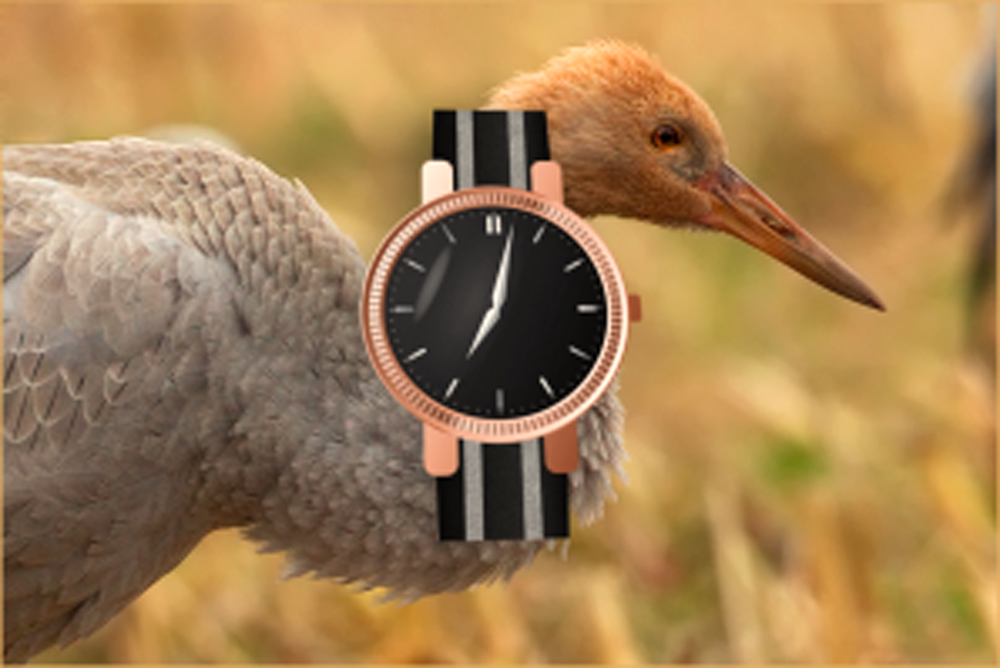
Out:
7.02
